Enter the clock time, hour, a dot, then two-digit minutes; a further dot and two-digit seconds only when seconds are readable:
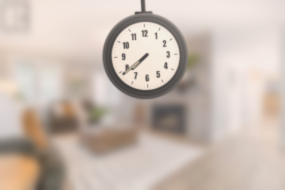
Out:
7.39
